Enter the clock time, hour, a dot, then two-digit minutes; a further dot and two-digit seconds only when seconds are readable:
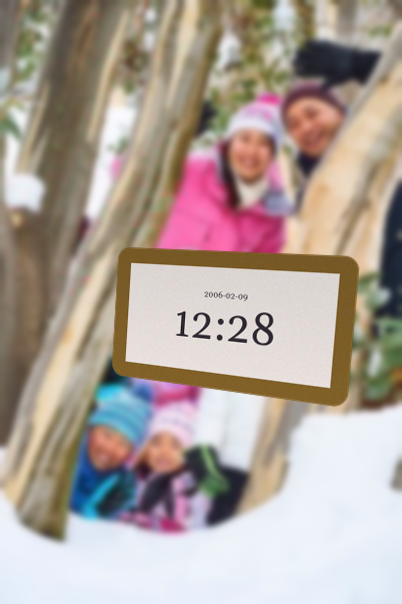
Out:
12.28
